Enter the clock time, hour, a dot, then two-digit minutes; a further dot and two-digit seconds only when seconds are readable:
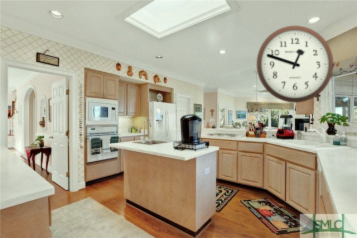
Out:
12.48
